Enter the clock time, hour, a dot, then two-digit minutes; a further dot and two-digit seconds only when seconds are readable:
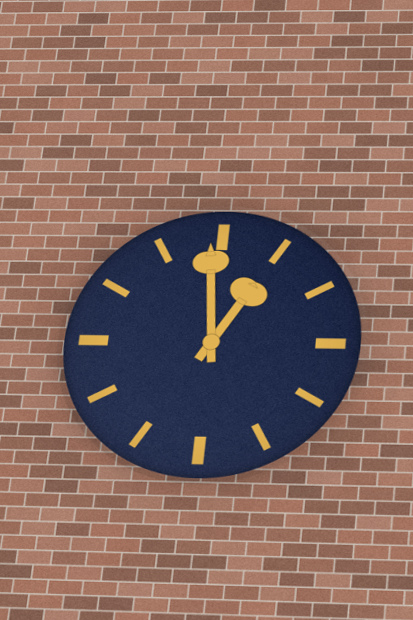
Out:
12.59
